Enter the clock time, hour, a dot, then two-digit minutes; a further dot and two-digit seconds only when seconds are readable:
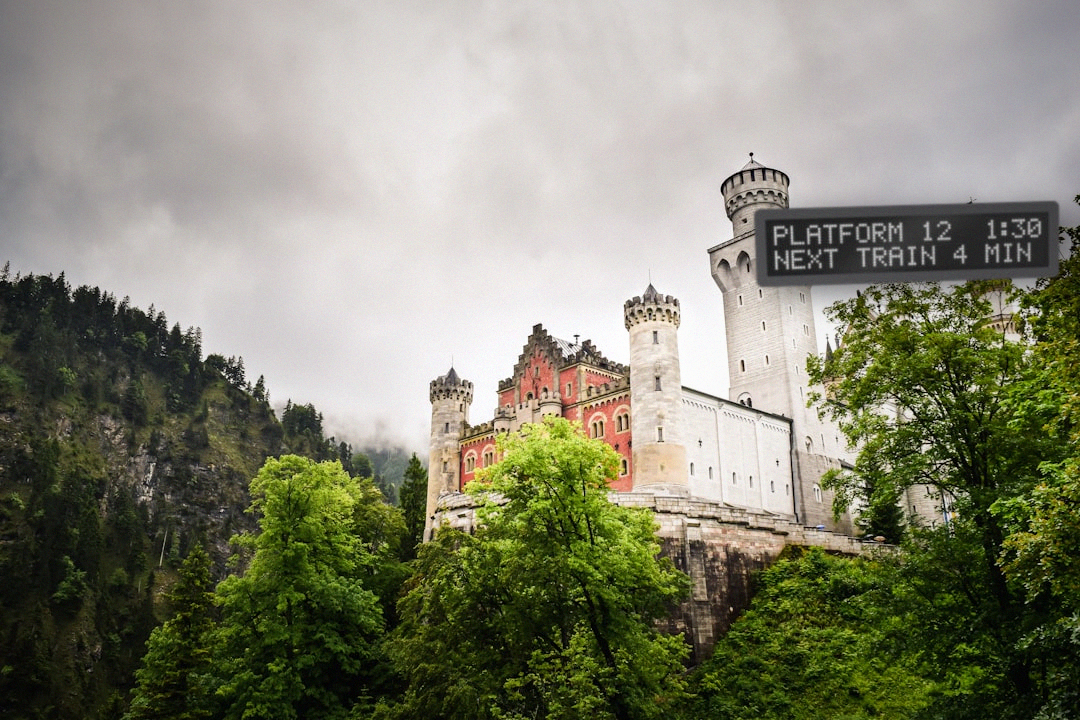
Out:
1.30
